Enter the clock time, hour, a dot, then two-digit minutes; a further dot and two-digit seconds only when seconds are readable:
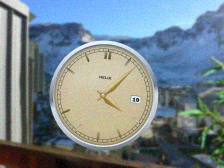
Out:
4.07
